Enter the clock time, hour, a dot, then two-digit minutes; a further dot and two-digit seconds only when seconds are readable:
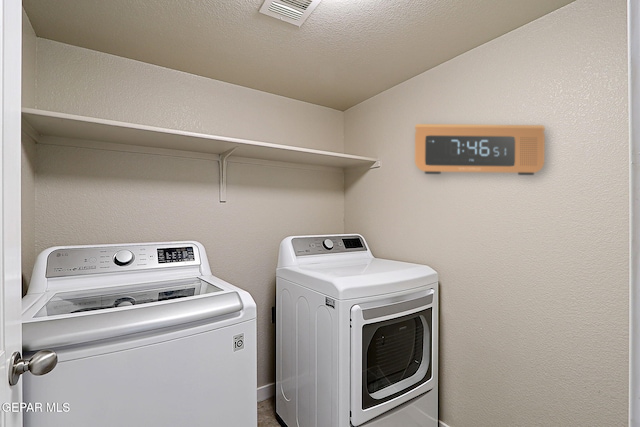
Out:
7.46
